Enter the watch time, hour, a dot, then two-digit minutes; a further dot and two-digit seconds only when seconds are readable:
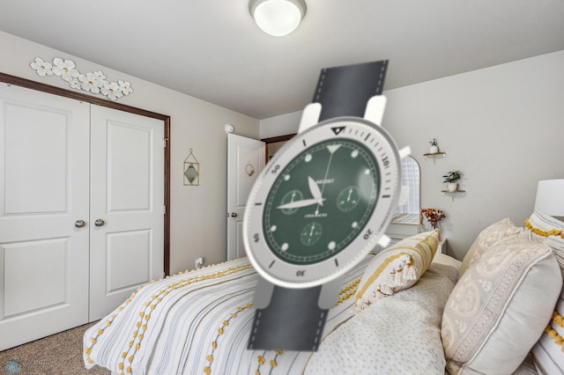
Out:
10.44
